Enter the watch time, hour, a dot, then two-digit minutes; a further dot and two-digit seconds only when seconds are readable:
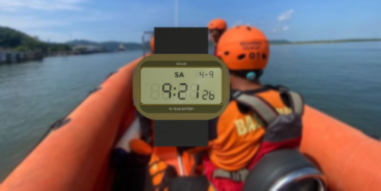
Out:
9.21.26
